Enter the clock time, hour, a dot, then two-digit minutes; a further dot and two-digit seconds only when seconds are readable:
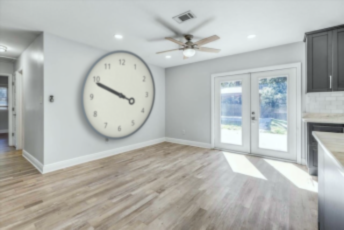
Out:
3.49
